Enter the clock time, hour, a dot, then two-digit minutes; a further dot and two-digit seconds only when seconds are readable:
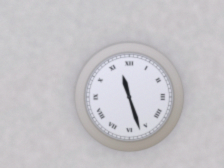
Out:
11.27
